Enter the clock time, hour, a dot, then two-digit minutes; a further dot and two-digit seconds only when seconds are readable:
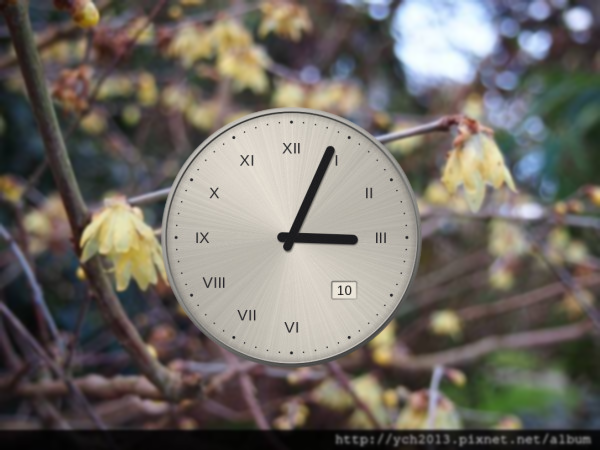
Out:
3.04
